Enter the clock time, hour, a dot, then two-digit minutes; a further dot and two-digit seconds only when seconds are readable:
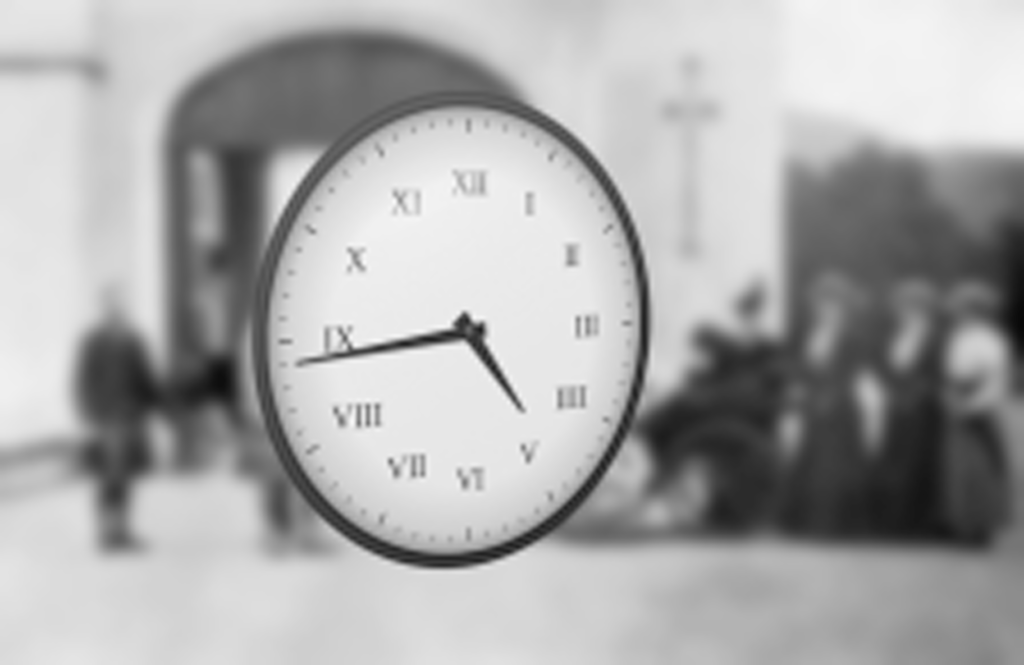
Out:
4.44
